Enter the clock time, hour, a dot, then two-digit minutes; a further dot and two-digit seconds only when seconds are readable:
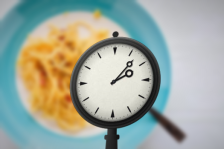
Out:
2.07
